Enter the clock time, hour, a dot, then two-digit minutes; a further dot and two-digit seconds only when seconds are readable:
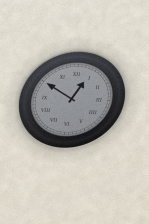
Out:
12.50
